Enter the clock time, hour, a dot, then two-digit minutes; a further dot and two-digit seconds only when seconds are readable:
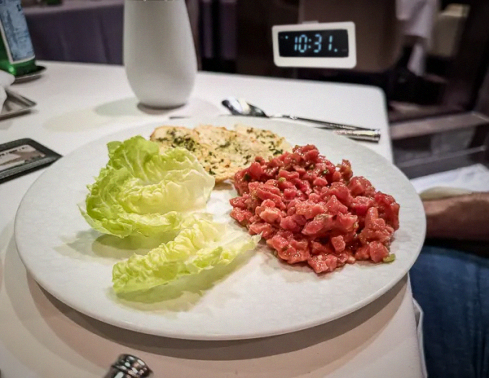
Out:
10.31
